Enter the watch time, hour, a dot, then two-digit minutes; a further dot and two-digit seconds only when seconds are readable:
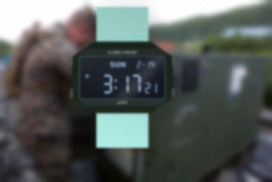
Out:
3.17
